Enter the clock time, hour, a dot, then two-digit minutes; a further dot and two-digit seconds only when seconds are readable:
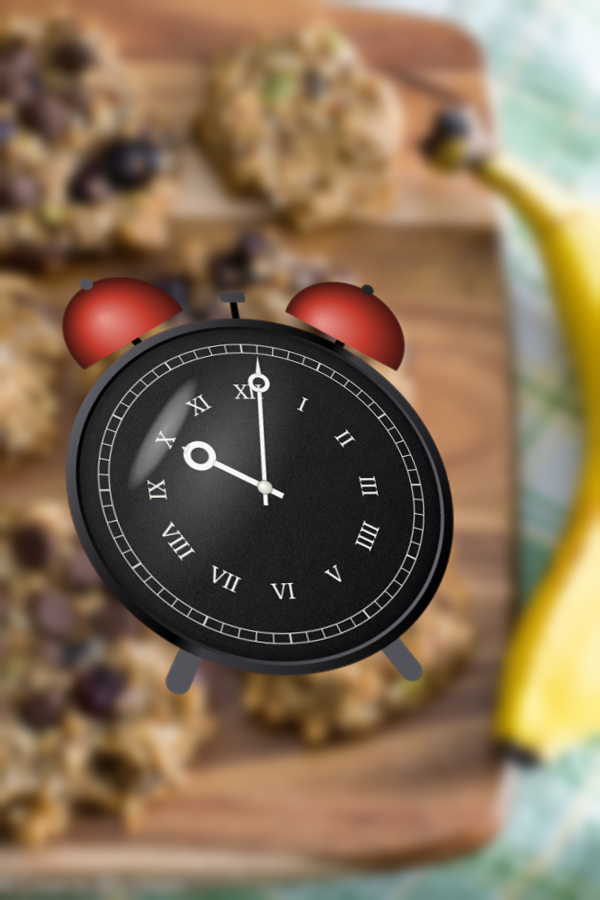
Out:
10.01
